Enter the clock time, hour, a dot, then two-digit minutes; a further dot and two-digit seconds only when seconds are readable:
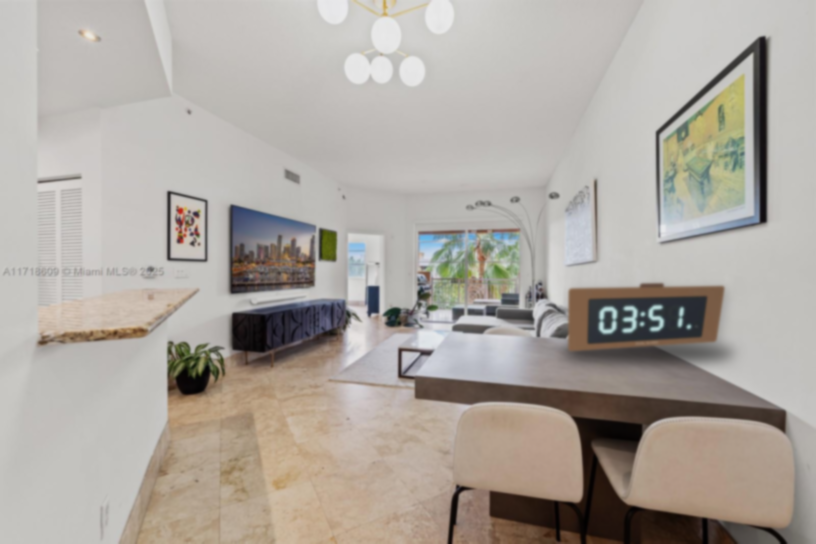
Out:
3.51
